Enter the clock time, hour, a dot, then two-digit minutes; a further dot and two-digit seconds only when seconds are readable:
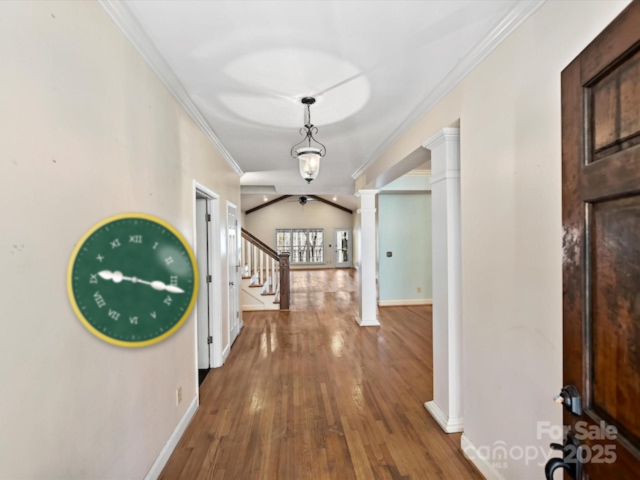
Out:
9.17
